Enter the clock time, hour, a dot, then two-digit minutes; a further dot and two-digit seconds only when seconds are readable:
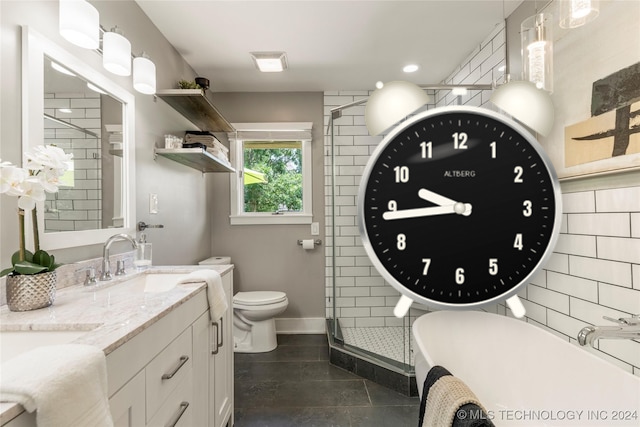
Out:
9.44
